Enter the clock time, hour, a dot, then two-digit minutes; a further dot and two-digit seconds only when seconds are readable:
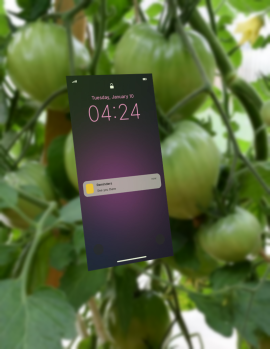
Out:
4.24
